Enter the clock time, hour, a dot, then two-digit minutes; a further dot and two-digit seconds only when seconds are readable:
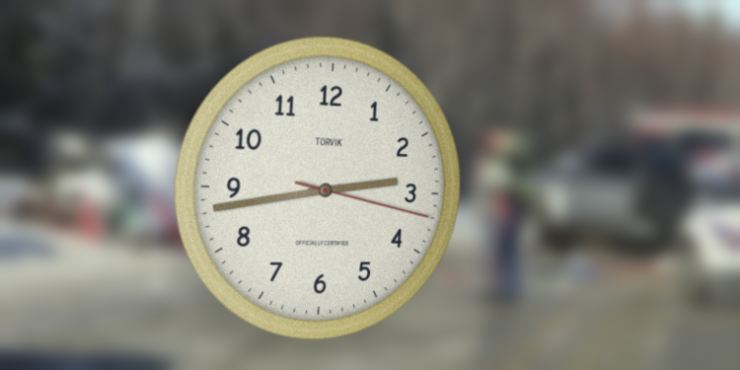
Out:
2.43.17
